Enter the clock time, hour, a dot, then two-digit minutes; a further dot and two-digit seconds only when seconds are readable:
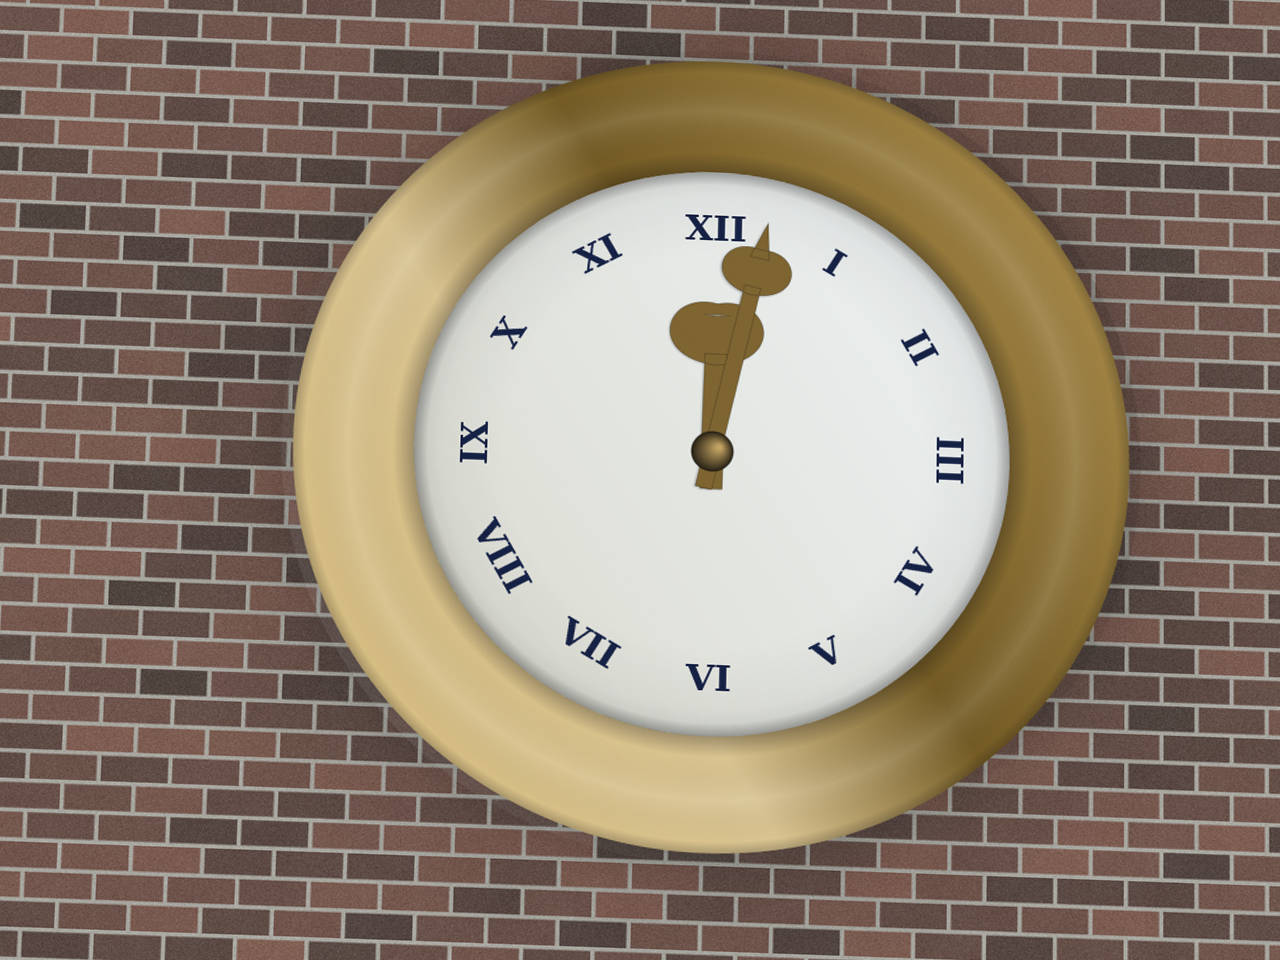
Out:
12.02
